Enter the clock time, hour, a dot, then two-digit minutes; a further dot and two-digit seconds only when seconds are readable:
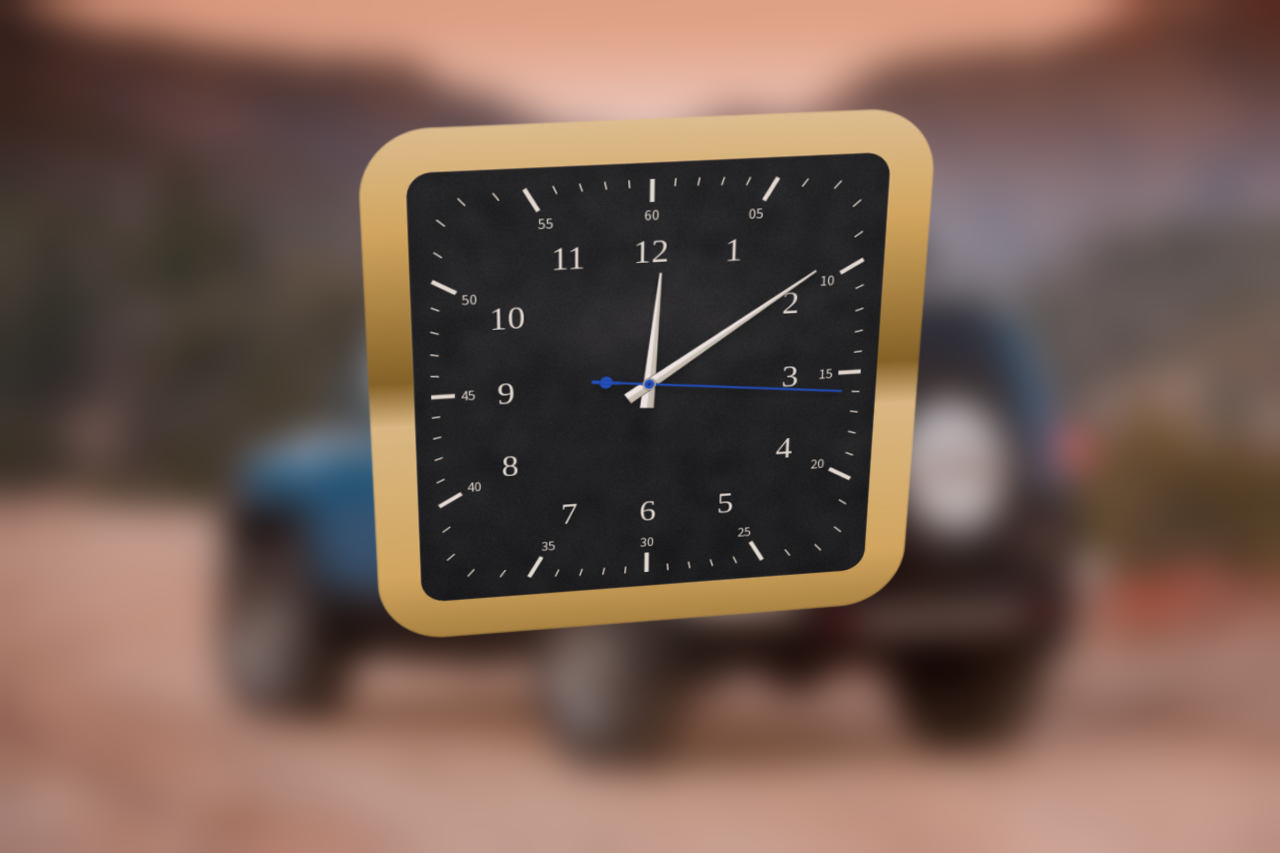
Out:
12.09.16
